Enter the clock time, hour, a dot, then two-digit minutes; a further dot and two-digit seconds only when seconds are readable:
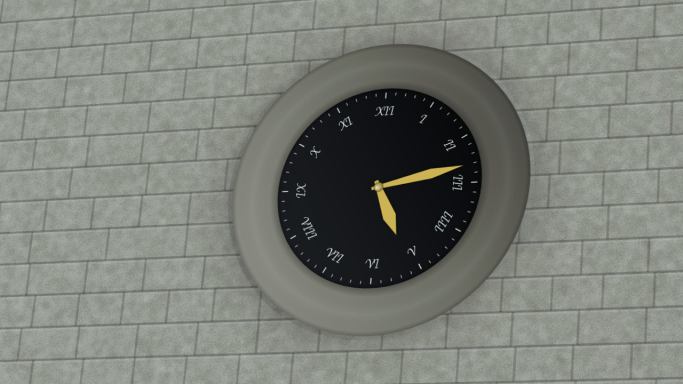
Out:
5.13
